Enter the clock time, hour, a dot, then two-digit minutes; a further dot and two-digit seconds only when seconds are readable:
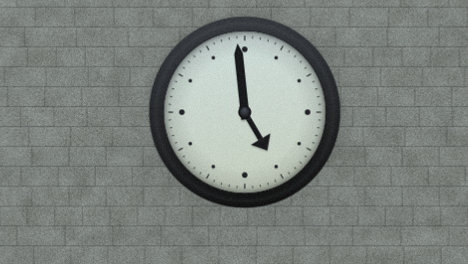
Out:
4.59
